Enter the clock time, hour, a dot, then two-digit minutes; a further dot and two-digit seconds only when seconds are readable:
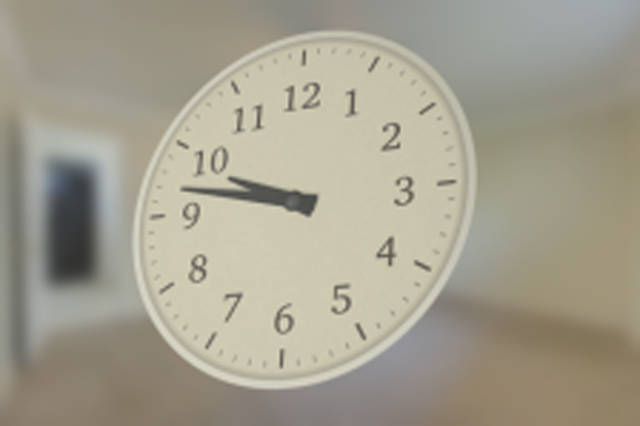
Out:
9.47
